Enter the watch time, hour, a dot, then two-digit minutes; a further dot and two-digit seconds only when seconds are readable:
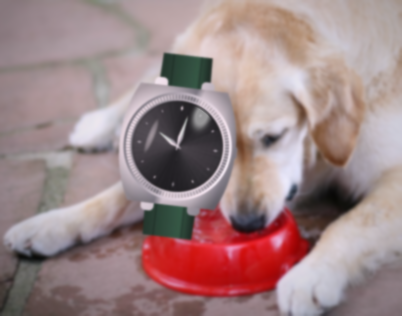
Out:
10.02
